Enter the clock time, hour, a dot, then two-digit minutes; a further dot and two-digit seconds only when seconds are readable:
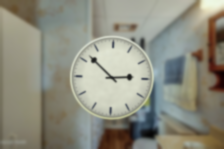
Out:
2.52
